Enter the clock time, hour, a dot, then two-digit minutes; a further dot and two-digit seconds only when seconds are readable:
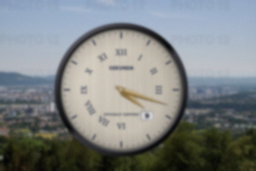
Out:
4.18
